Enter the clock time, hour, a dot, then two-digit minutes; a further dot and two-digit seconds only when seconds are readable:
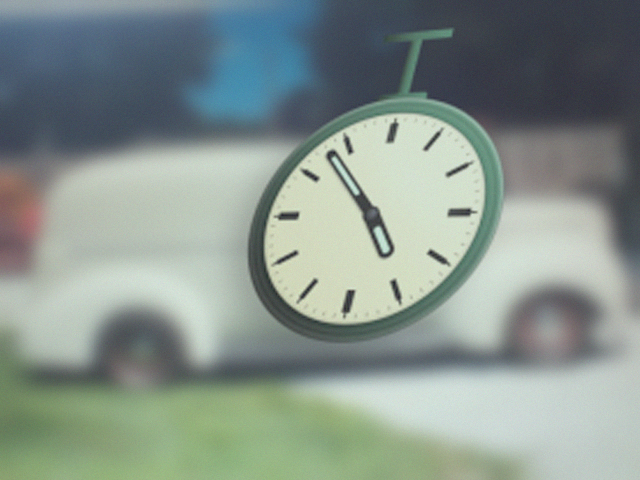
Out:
4.53
